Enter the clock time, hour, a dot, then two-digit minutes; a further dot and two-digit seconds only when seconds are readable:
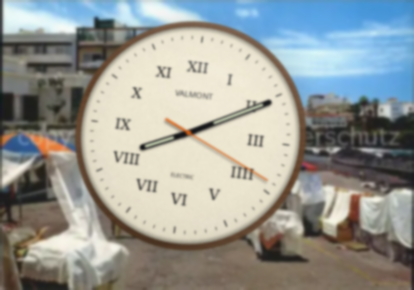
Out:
8.10.19
